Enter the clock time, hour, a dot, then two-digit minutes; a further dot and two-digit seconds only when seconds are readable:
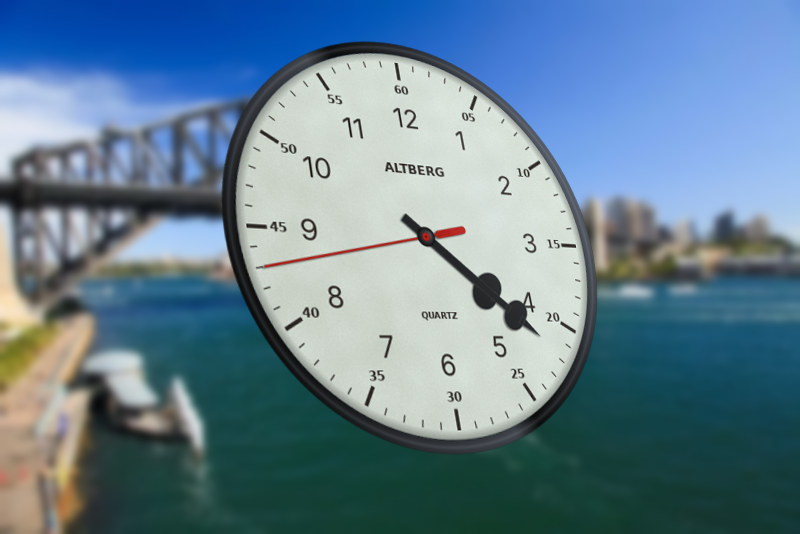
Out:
4.21.43
